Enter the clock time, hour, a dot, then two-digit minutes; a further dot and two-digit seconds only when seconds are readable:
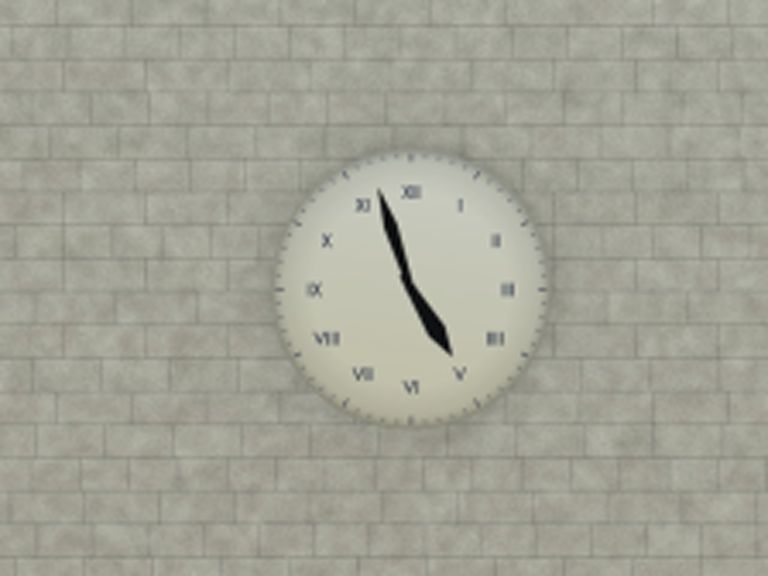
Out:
4.57
